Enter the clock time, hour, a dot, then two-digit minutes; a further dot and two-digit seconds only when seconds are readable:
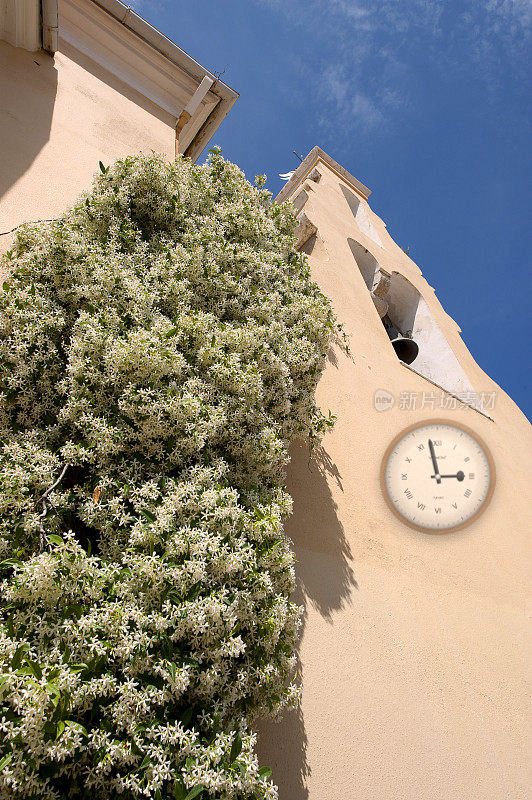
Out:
2.58
